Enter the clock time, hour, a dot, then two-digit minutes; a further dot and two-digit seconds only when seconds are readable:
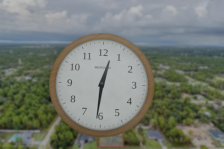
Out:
12.31
